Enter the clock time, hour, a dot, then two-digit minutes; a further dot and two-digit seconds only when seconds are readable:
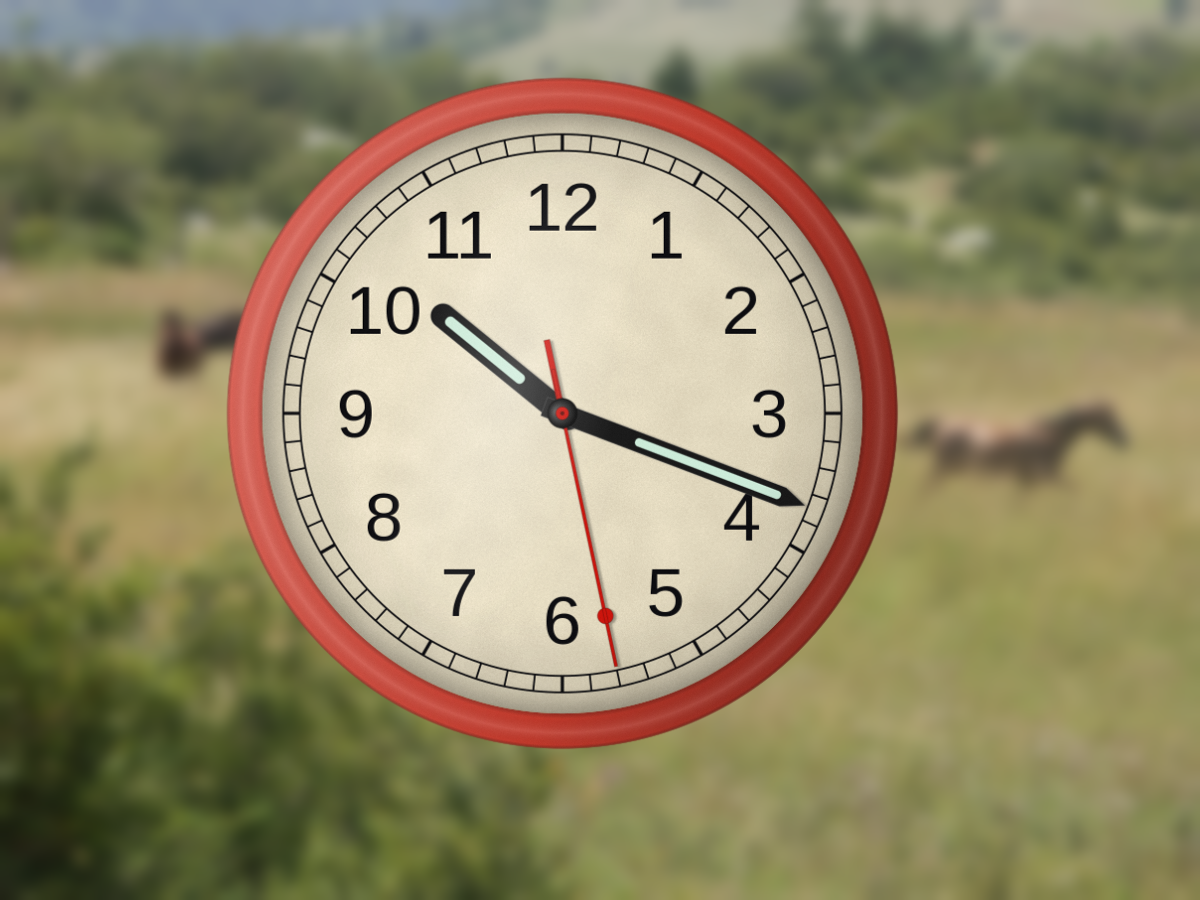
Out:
10.18.28
